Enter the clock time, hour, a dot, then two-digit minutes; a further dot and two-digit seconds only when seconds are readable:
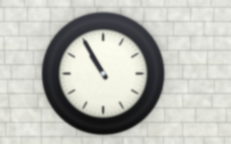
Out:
10.55
